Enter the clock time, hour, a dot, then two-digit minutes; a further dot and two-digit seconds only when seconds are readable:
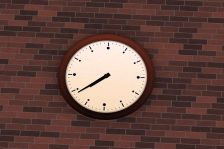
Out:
7.39
